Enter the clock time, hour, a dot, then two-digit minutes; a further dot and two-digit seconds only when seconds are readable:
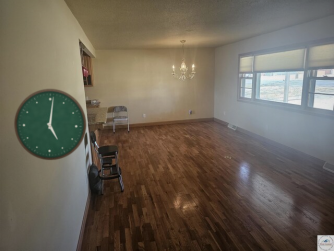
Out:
5.01
